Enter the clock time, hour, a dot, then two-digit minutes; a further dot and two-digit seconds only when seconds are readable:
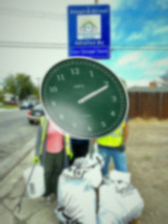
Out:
2.11
